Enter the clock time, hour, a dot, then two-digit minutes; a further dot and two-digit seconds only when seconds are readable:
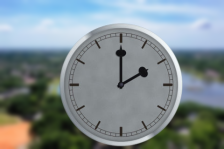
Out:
2.00
